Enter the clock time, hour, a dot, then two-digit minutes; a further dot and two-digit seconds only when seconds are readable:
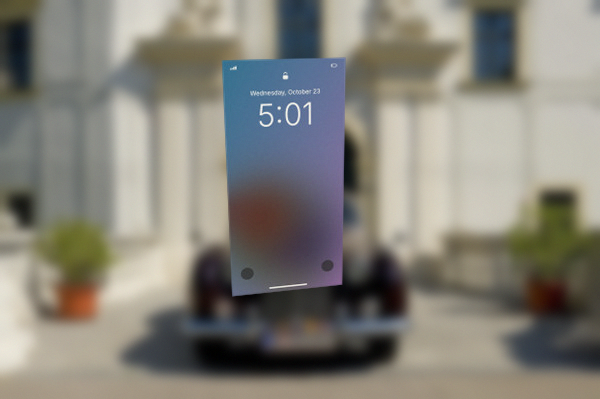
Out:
5.01
